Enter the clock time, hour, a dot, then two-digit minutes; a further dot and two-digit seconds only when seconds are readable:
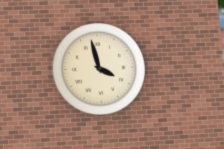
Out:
3.58
